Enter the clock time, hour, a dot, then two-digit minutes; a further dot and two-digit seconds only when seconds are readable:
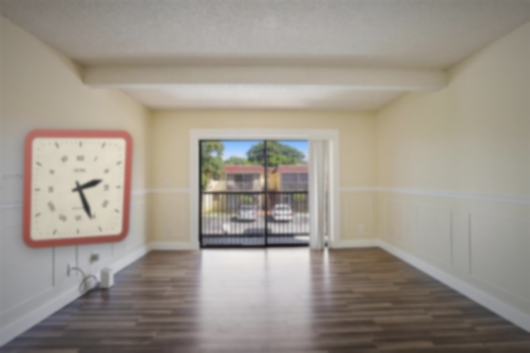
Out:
2.26
